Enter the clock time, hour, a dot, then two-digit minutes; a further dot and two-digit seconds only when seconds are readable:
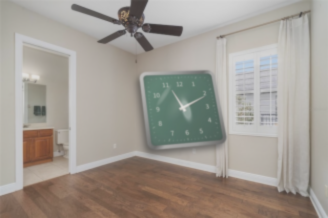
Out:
11.11
